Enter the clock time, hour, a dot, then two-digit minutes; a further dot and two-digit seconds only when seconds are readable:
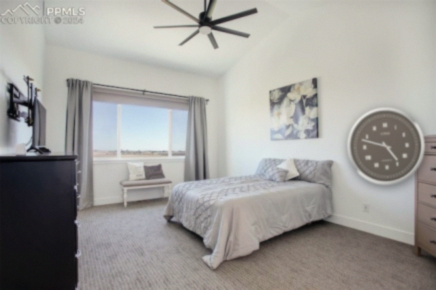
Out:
4.48
